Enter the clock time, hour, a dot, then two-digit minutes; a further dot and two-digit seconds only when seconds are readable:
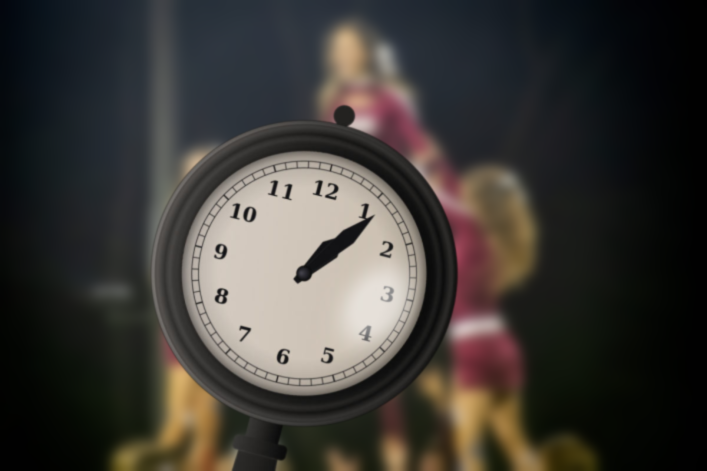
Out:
1.06
